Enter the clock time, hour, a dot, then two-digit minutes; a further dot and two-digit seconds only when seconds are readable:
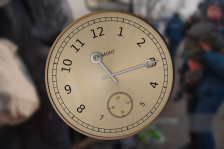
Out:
11.15
